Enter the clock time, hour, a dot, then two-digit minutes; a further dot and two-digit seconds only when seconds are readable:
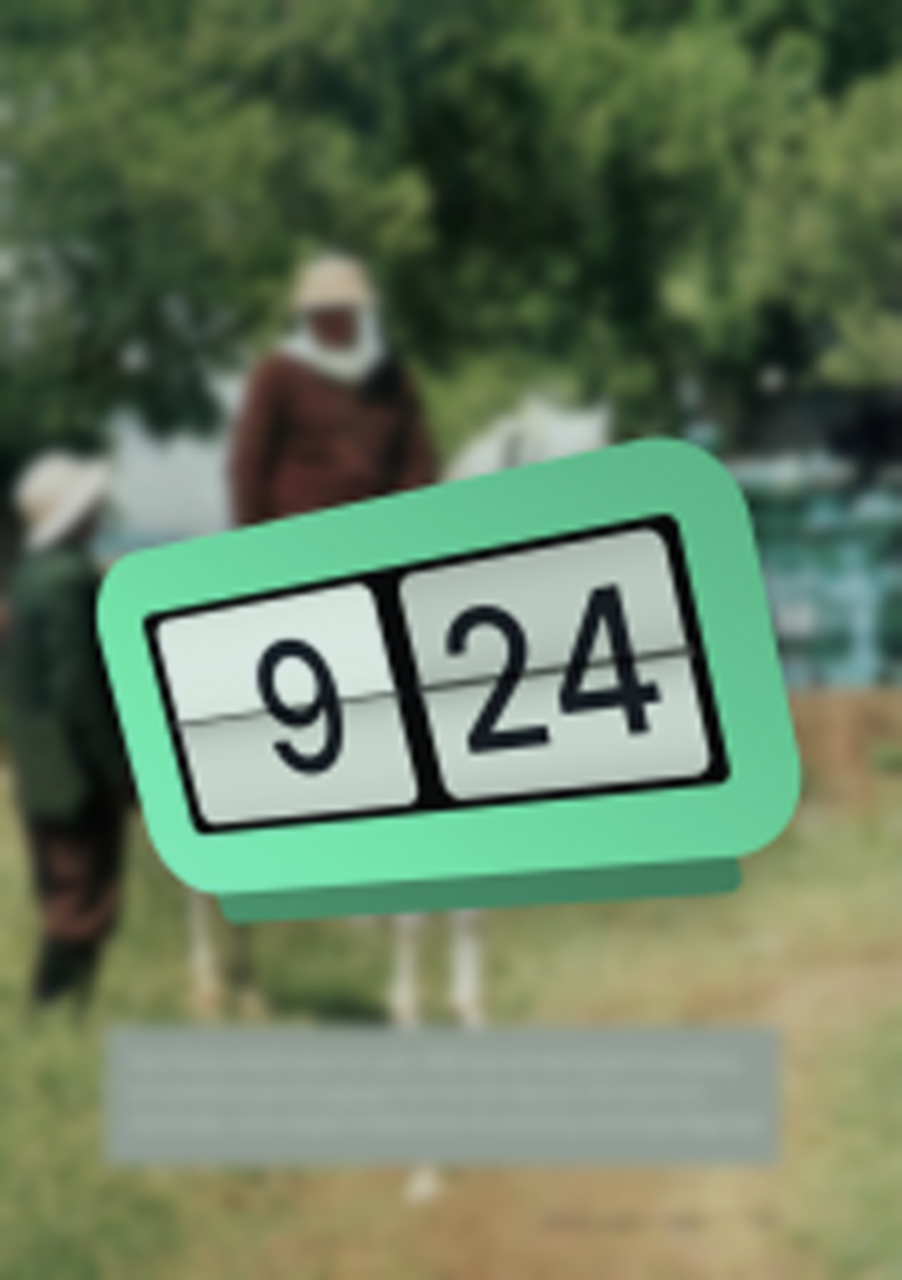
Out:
9.24
